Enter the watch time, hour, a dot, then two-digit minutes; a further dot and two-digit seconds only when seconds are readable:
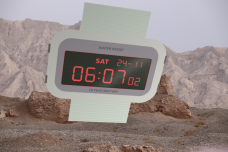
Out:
6.07.02
